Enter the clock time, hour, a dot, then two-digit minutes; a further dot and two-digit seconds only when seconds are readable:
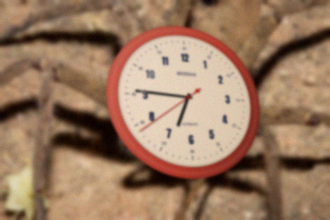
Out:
6.45.39
